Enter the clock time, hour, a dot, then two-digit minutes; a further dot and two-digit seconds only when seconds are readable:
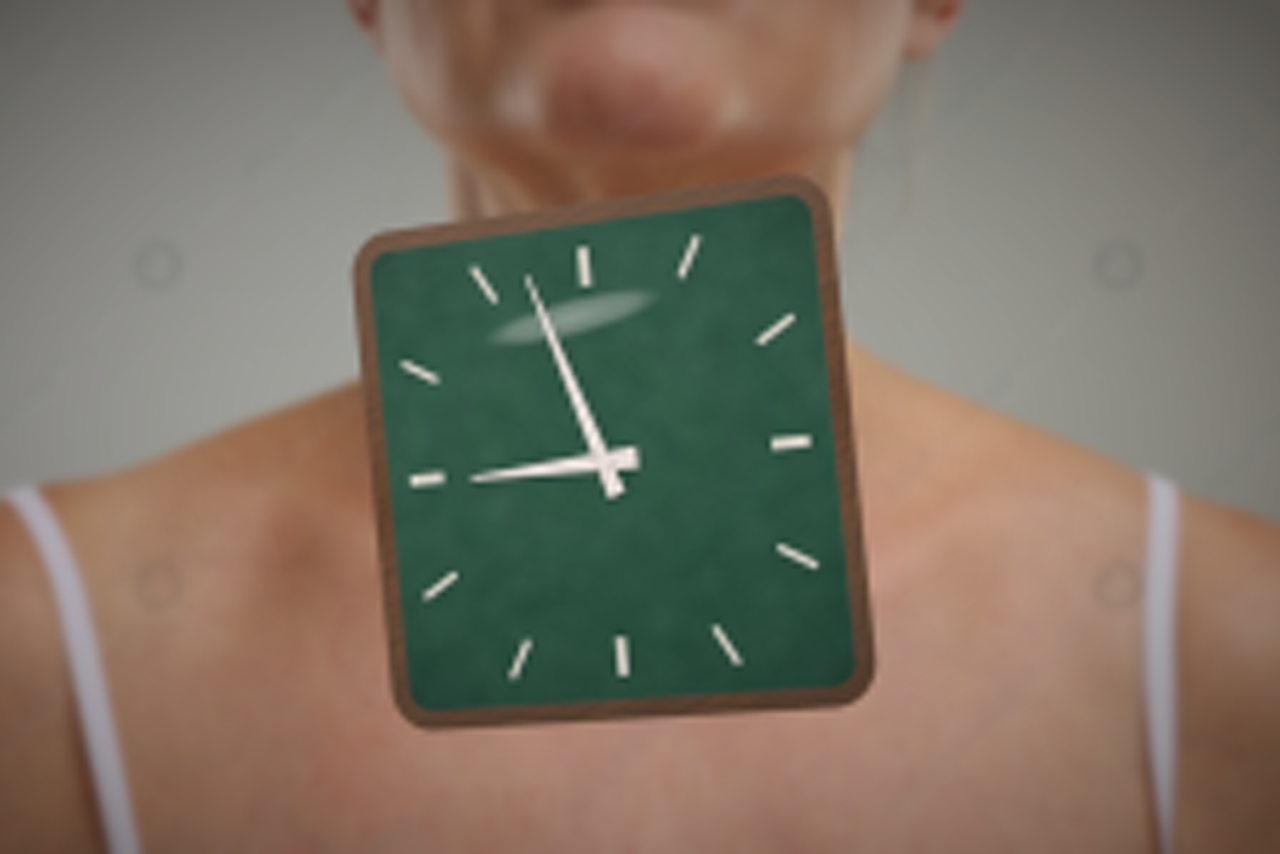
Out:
8.57
